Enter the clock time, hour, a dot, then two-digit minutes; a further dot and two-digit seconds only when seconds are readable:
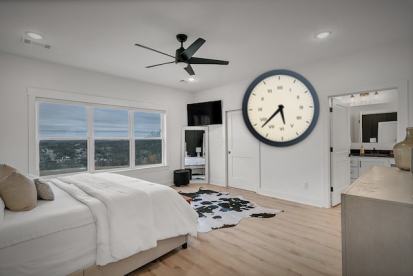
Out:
5.38
